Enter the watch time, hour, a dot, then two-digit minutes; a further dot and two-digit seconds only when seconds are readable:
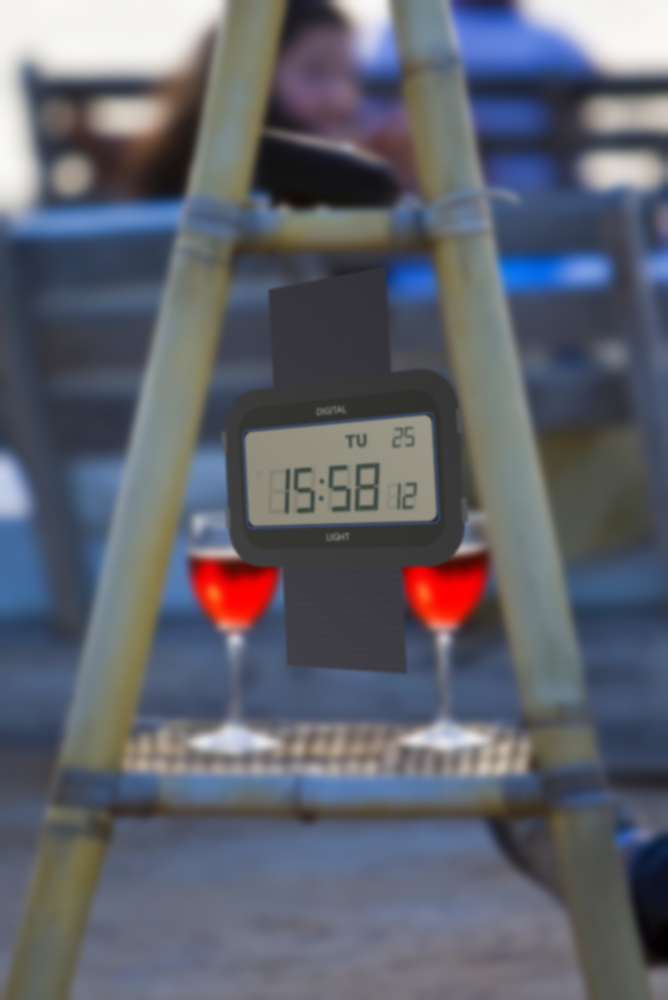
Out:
15.58.12
